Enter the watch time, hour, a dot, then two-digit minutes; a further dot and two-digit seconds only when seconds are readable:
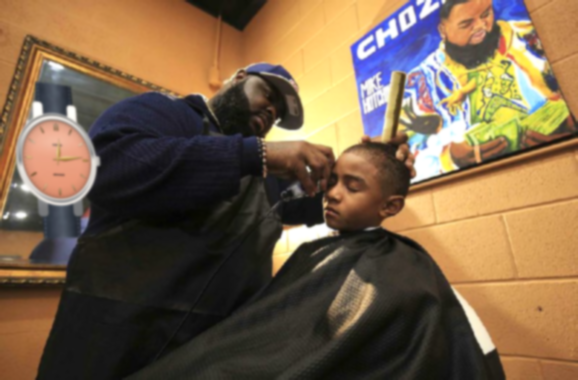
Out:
12.14
